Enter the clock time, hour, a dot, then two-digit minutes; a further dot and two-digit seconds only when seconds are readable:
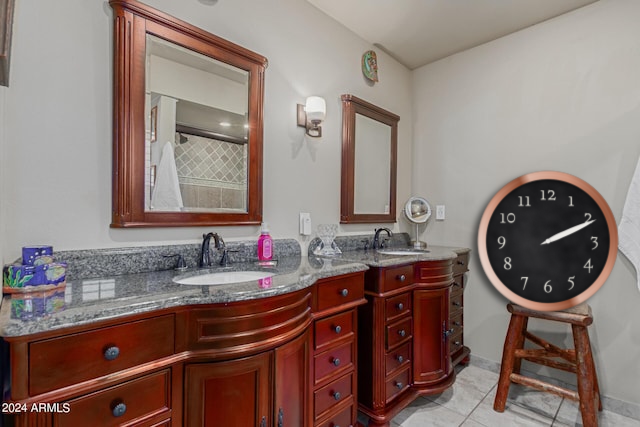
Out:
2.11
